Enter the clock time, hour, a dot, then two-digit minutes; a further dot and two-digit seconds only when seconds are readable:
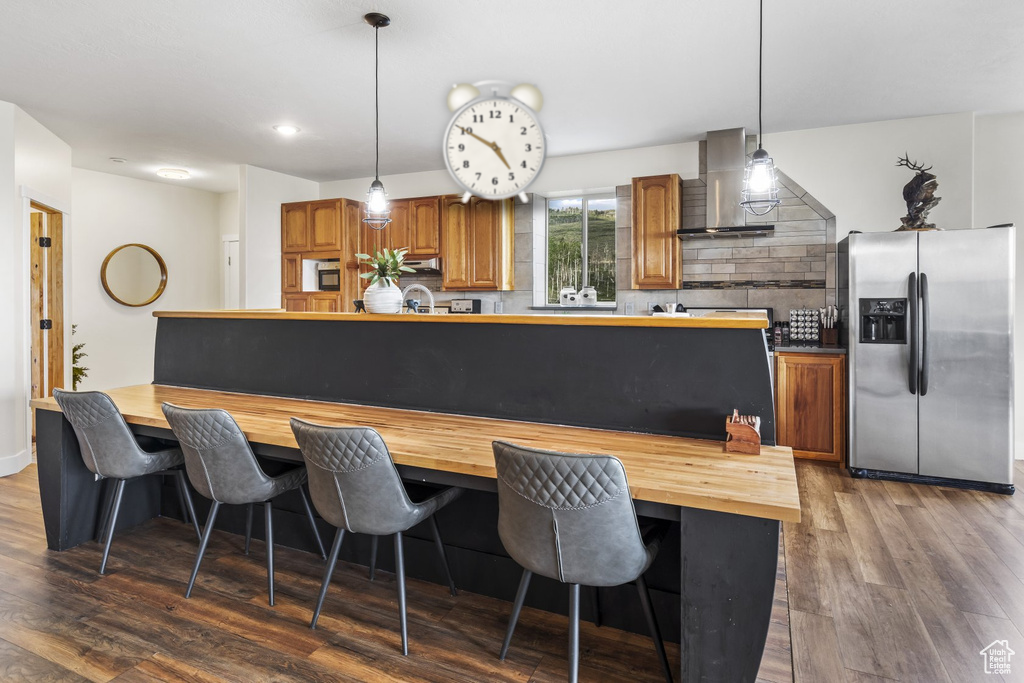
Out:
4.50
